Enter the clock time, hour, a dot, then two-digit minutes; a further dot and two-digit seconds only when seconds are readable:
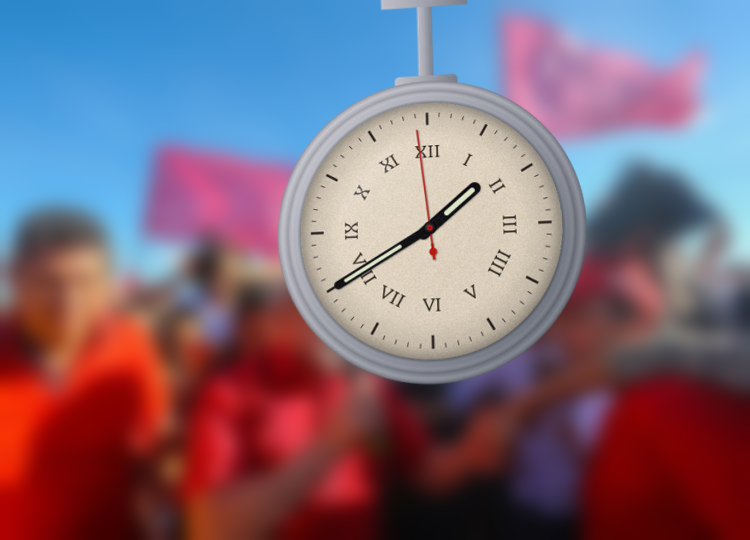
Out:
1.39.59
